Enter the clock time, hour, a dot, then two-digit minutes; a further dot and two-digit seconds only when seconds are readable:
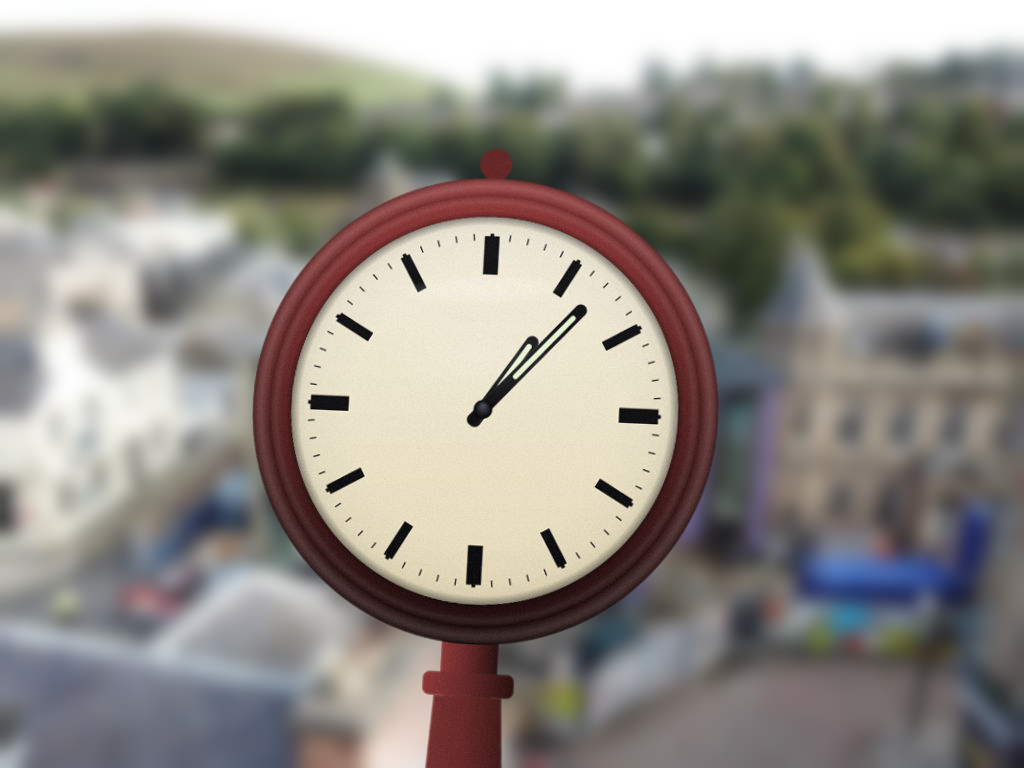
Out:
1.07
